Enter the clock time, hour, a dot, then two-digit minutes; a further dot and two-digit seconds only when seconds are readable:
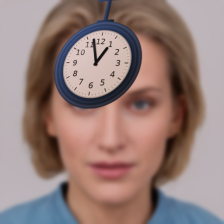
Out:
12.57
